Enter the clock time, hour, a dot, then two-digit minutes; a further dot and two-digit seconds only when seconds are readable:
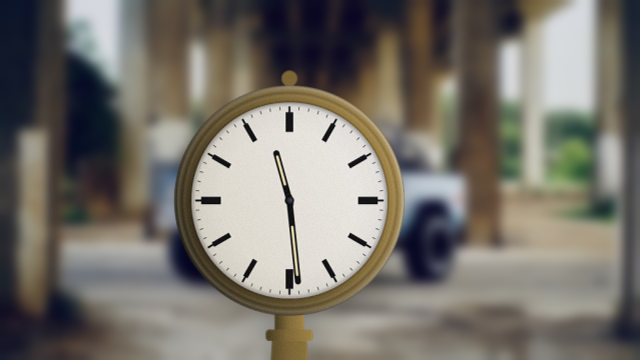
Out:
11.29
